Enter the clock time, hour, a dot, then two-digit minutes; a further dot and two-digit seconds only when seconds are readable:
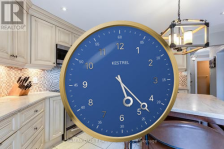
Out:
5.23
